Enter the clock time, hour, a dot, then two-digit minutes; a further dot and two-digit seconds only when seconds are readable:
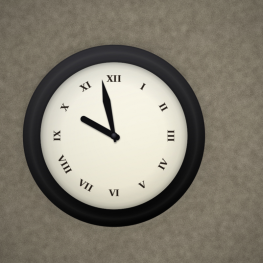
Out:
9.58
